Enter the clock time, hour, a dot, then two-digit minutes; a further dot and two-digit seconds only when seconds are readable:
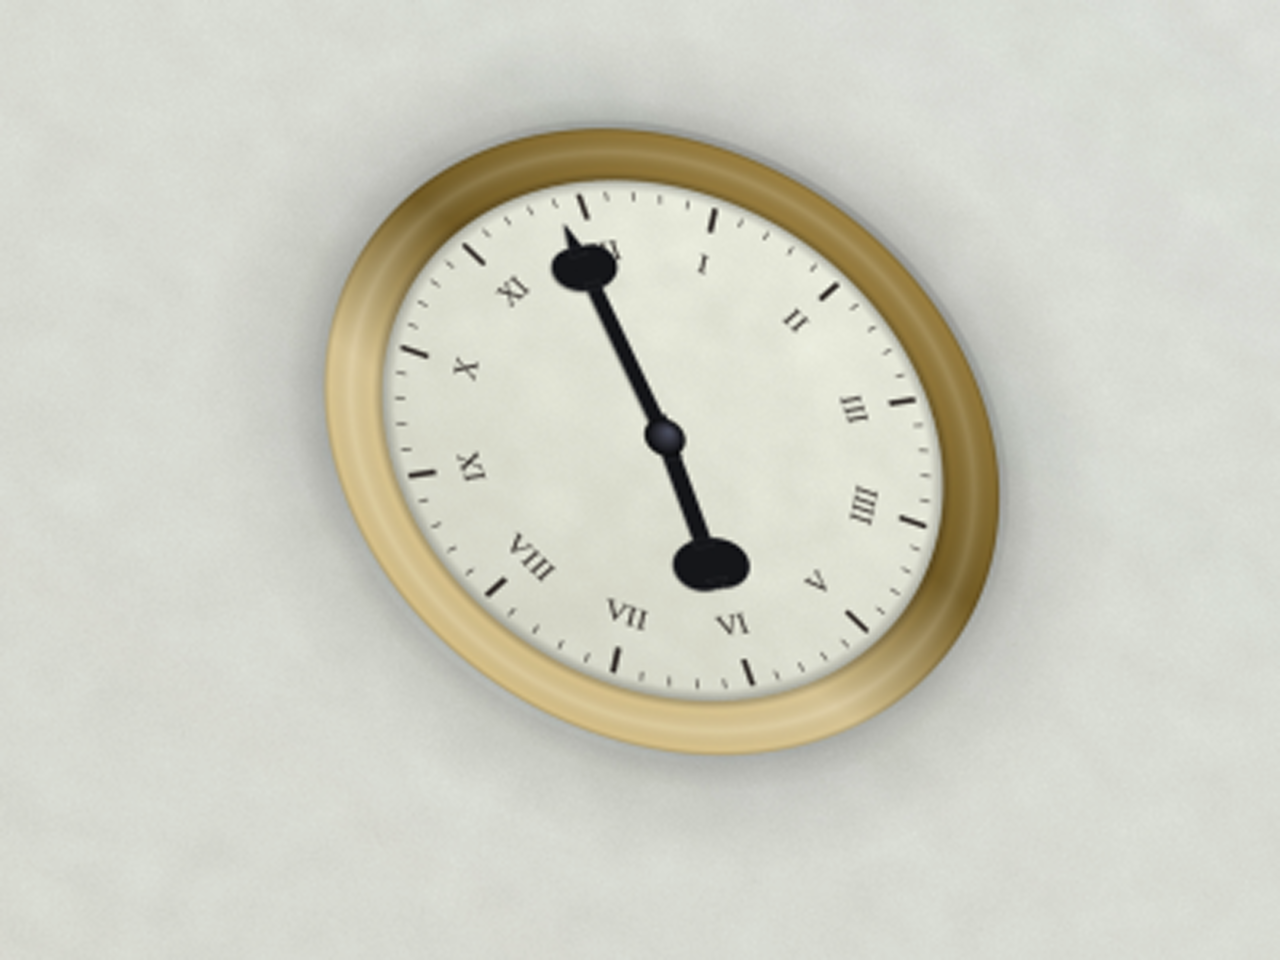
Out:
5.59
